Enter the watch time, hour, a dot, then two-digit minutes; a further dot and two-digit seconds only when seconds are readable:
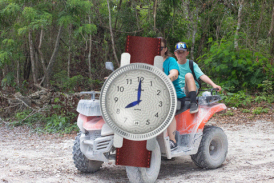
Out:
8.00
